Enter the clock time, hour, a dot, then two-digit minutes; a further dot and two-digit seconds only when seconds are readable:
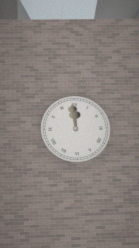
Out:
11.59
